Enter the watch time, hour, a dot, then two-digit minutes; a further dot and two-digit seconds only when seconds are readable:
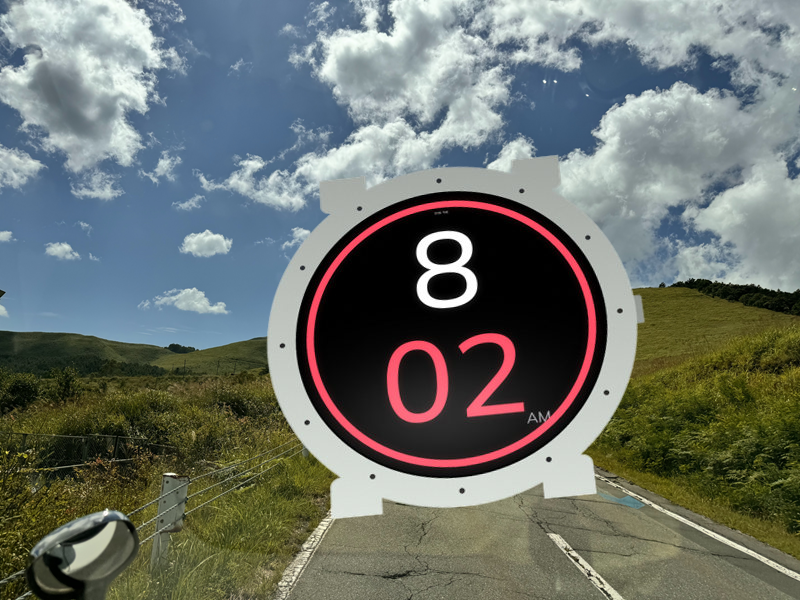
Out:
8.02
